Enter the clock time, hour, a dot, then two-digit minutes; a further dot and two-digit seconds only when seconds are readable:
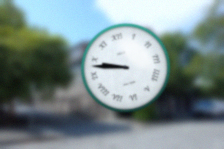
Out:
9.48
